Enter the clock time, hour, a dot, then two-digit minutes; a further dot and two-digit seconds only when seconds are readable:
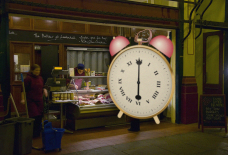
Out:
6.00
